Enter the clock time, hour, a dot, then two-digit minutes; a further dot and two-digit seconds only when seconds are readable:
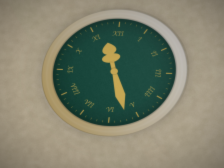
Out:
11.27
